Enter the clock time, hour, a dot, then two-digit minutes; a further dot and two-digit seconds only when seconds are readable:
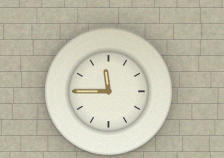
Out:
11.45
